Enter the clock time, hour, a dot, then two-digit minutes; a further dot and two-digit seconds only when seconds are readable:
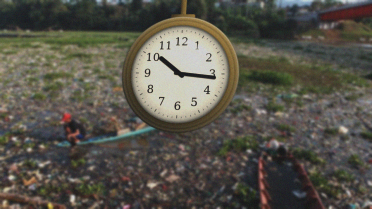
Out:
10.16
